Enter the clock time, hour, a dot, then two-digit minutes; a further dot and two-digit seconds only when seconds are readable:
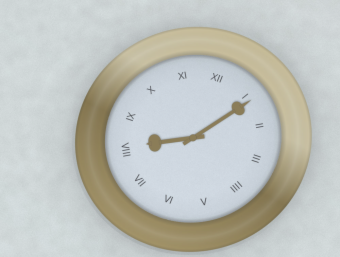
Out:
8.06
